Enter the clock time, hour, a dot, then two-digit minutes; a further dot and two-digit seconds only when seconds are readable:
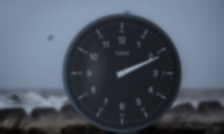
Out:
2.11
